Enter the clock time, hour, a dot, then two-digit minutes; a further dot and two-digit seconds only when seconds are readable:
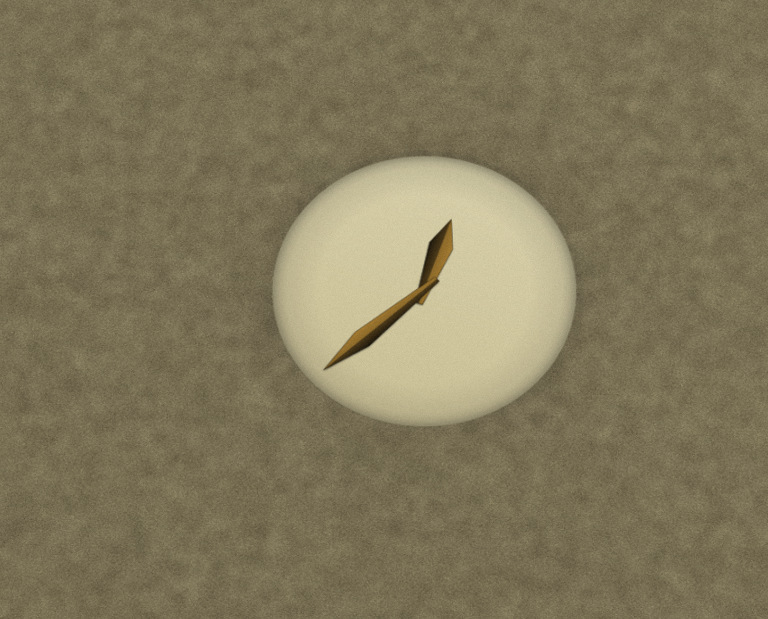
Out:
12.38
